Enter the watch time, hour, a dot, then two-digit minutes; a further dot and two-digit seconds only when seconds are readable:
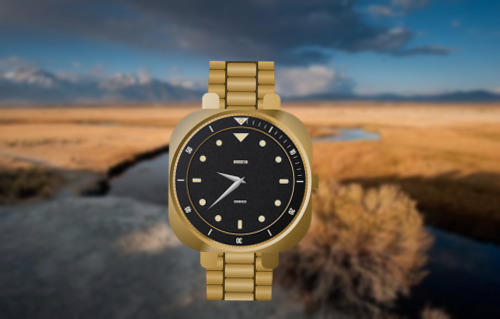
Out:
9.38
